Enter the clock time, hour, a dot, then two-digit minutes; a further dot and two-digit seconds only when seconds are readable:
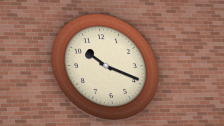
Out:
10.19
